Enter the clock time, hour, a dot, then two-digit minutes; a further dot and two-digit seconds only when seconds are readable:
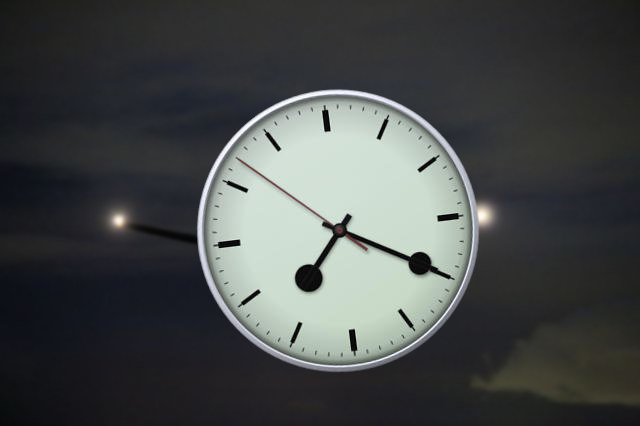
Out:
7.19.52
